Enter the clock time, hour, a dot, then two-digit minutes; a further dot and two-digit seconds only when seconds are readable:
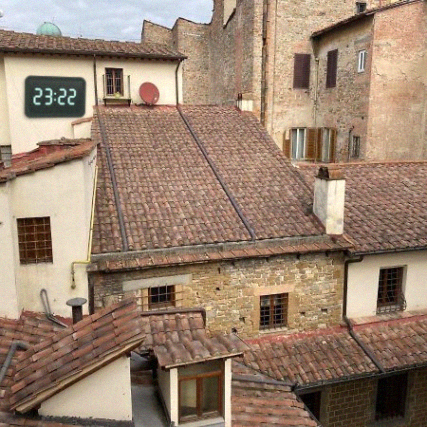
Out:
23.22
